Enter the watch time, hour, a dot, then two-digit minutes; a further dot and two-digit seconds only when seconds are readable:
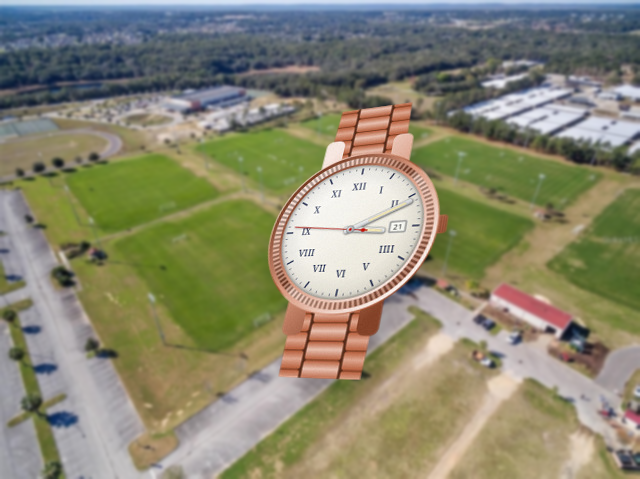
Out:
3.10.46
